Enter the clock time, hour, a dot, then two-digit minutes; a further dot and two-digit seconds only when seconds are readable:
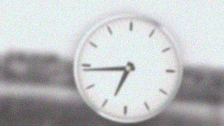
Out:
6.44
